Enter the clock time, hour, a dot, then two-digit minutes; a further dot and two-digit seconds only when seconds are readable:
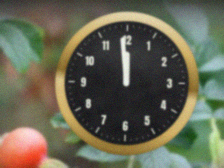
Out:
11.59
